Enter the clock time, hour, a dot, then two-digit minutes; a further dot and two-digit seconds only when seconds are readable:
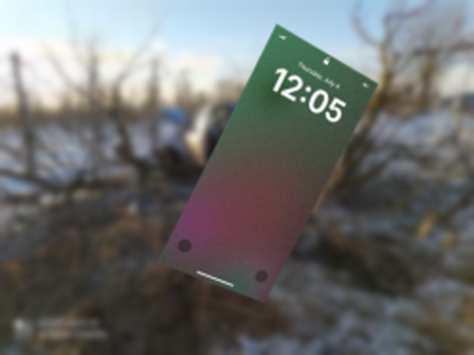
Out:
12.05
